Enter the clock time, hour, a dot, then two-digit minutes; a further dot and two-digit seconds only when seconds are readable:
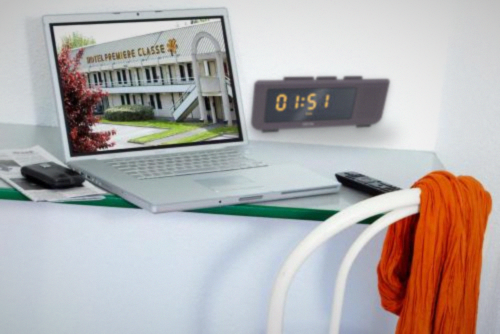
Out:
1.51
